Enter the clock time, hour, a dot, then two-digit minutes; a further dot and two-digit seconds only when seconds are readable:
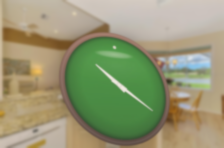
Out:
10.21
